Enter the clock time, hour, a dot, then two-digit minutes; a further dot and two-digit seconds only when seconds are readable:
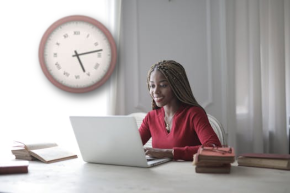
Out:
5.13
